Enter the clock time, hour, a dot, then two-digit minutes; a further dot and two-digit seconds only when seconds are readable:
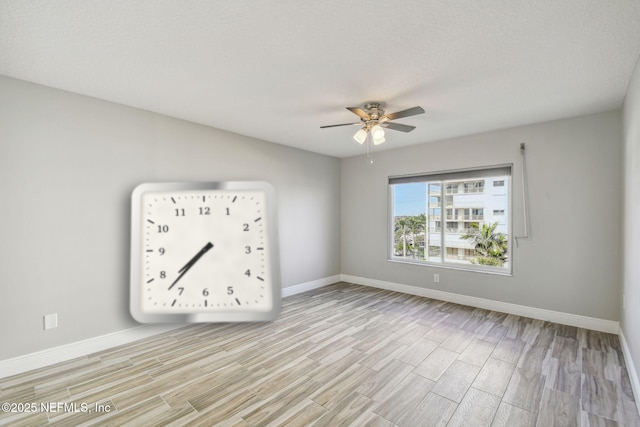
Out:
7.37
